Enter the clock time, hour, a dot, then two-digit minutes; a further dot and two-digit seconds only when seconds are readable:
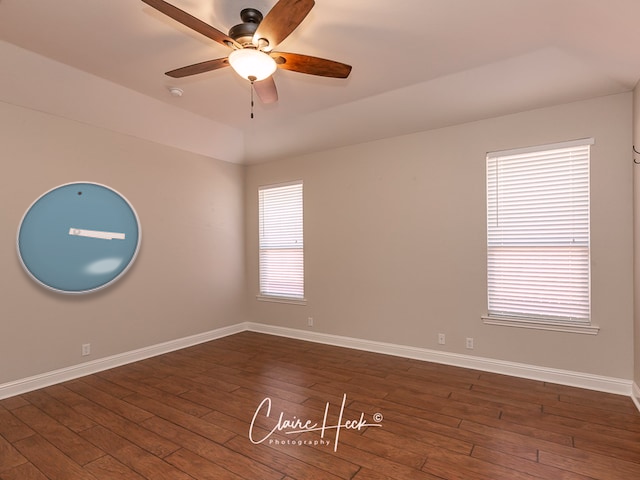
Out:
3.16
